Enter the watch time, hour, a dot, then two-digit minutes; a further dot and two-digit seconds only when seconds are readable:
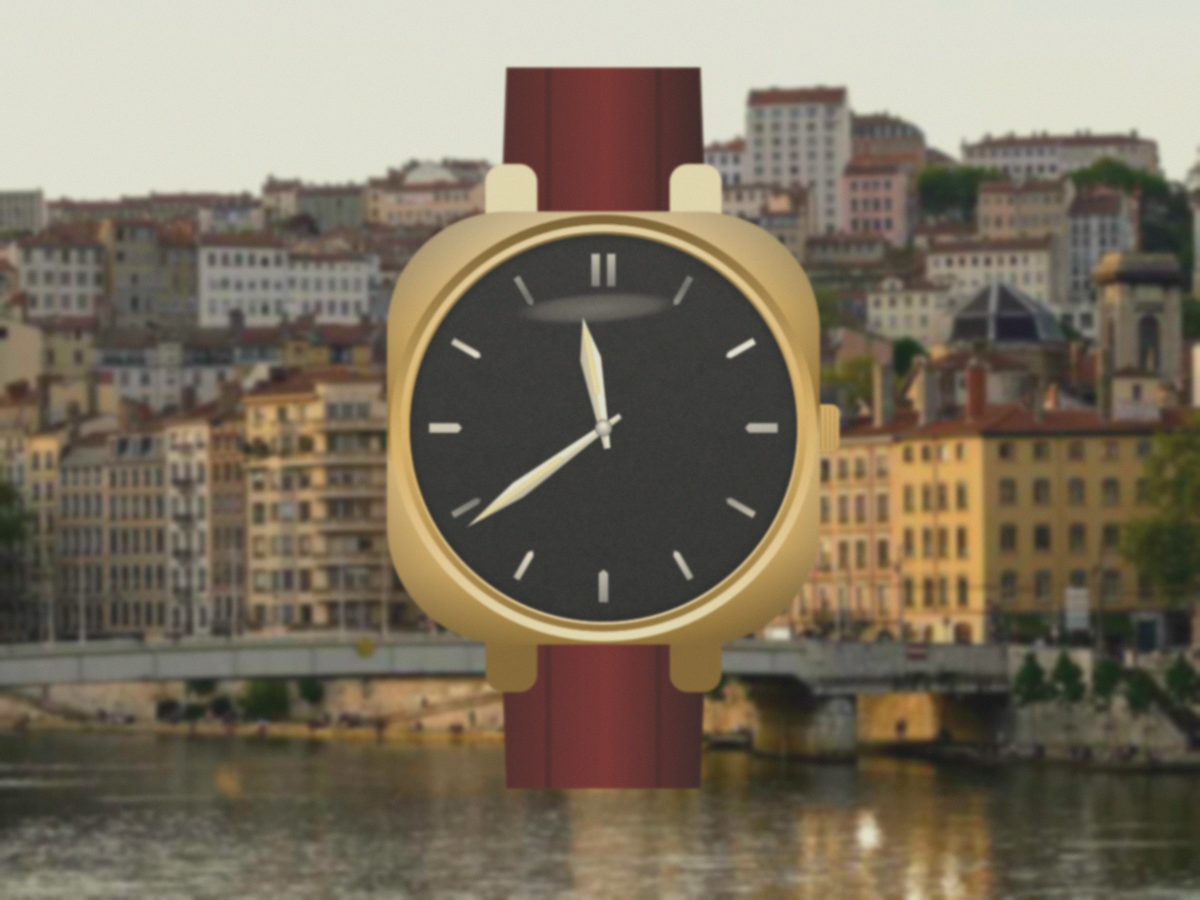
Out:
11.39
